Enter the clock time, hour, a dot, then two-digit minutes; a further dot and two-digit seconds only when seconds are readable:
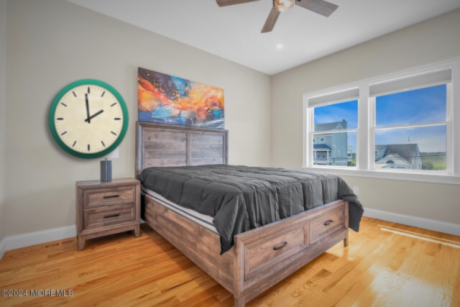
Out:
1.59
